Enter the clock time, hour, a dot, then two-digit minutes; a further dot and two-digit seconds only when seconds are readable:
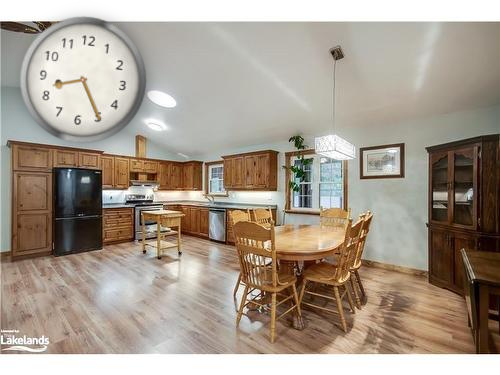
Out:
8.25
